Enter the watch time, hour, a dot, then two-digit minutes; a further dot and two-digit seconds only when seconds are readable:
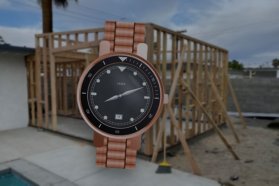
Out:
8.11
